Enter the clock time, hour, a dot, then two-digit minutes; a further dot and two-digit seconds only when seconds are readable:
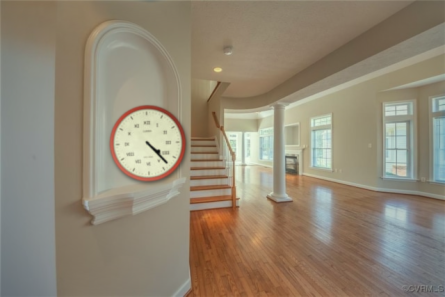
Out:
4.23
